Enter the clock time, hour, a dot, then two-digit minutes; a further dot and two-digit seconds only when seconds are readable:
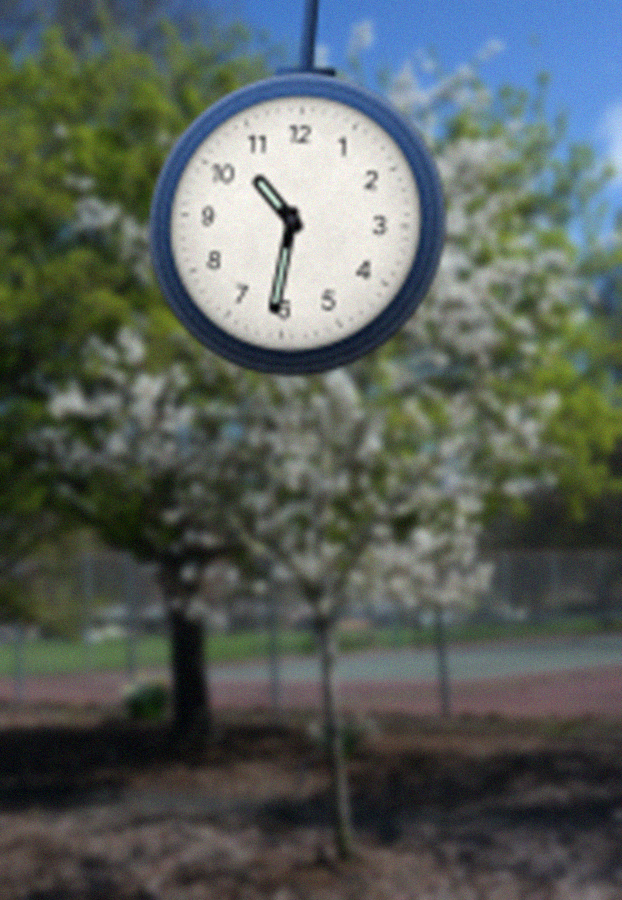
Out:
10.31
